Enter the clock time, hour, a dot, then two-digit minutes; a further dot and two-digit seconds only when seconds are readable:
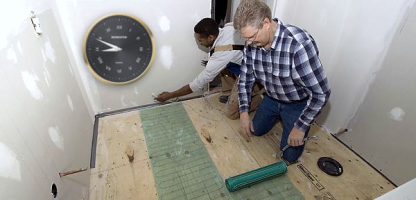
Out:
8.49
